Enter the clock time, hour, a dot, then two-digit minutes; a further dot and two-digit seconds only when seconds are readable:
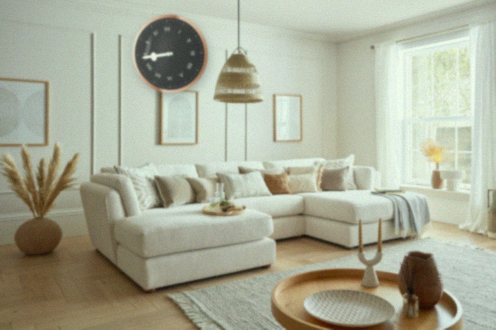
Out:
8.44
